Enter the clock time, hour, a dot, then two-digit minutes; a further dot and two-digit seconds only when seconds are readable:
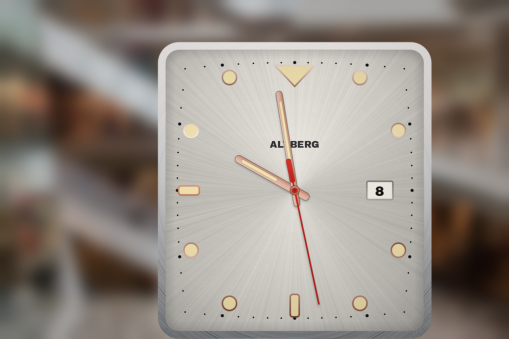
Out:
9.58.28
